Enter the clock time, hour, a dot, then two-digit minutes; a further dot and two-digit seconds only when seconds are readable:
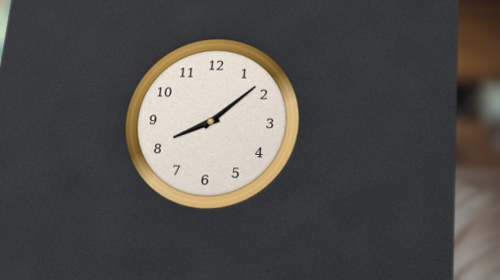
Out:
8.08
